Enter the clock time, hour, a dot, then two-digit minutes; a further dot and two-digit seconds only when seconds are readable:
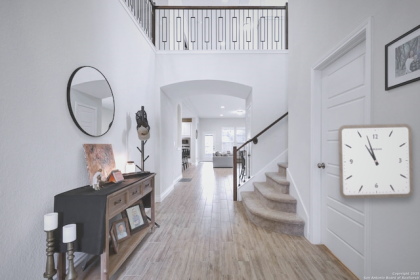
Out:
10.57
